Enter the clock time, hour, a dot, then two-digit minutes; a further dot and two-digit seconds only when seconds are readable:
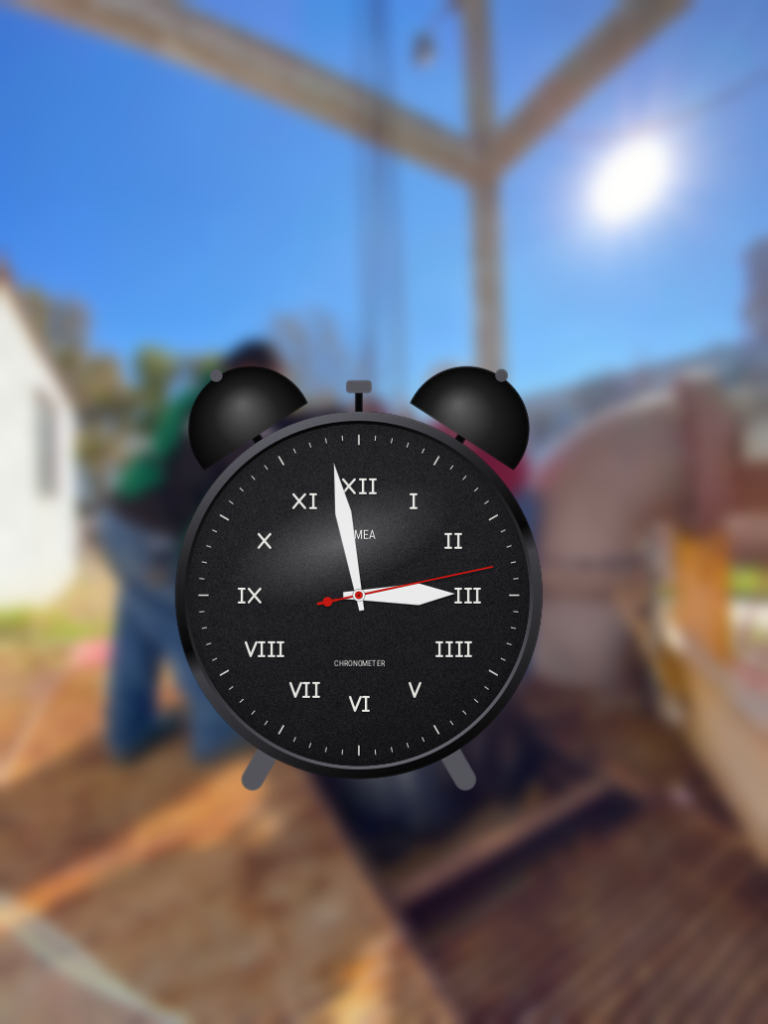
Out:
2.58.13
